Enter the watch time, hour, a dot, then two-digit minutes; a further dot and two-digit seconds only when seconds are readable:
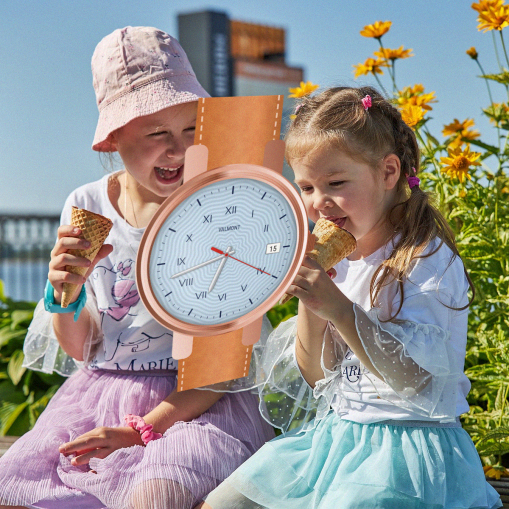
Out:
6.42.20
